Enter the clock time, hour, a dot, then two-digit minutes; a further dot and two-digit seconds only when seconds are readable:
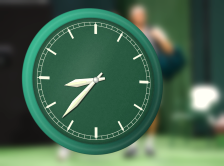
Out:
8.37
